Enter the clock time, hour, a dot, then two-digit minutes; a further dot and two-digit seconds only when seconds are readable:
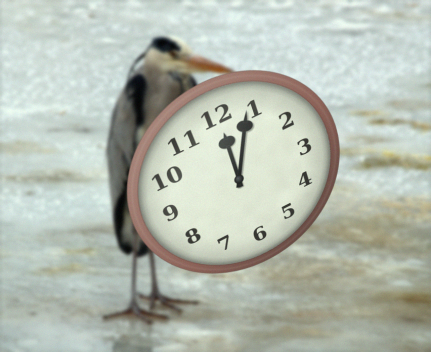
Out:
12.04
